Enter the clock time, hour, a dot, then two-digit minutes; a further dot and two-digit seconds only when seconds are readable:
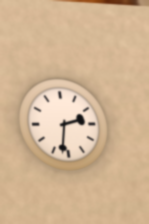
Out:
2.32
